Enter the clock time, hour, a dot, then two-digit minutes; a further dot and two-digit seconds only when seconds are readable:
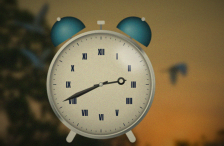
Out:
2.41
